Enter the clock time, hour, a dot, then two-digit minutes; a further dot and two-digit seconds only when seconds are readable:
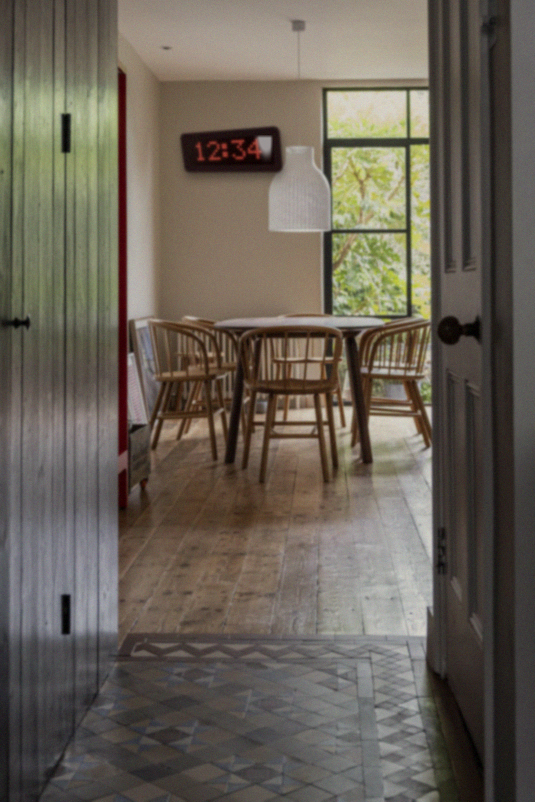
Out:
12.34
